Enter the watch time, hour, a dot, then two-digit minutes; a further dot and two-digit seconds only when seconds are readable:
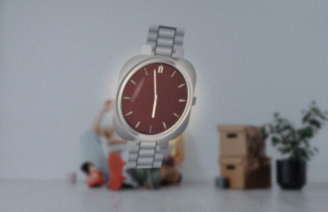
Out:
5.58
